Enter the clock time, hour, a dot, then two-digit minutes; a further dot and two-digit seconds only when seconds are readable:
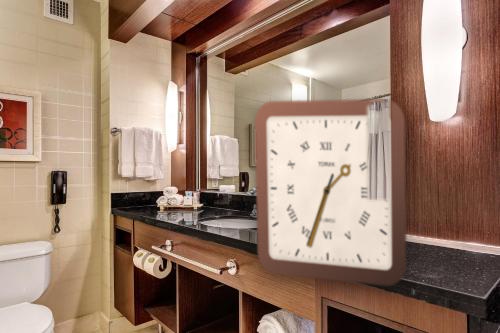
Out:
1.33.34
